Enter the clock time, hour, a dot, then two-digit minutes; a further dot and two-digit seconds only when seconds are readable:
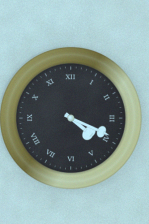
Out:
4.19
